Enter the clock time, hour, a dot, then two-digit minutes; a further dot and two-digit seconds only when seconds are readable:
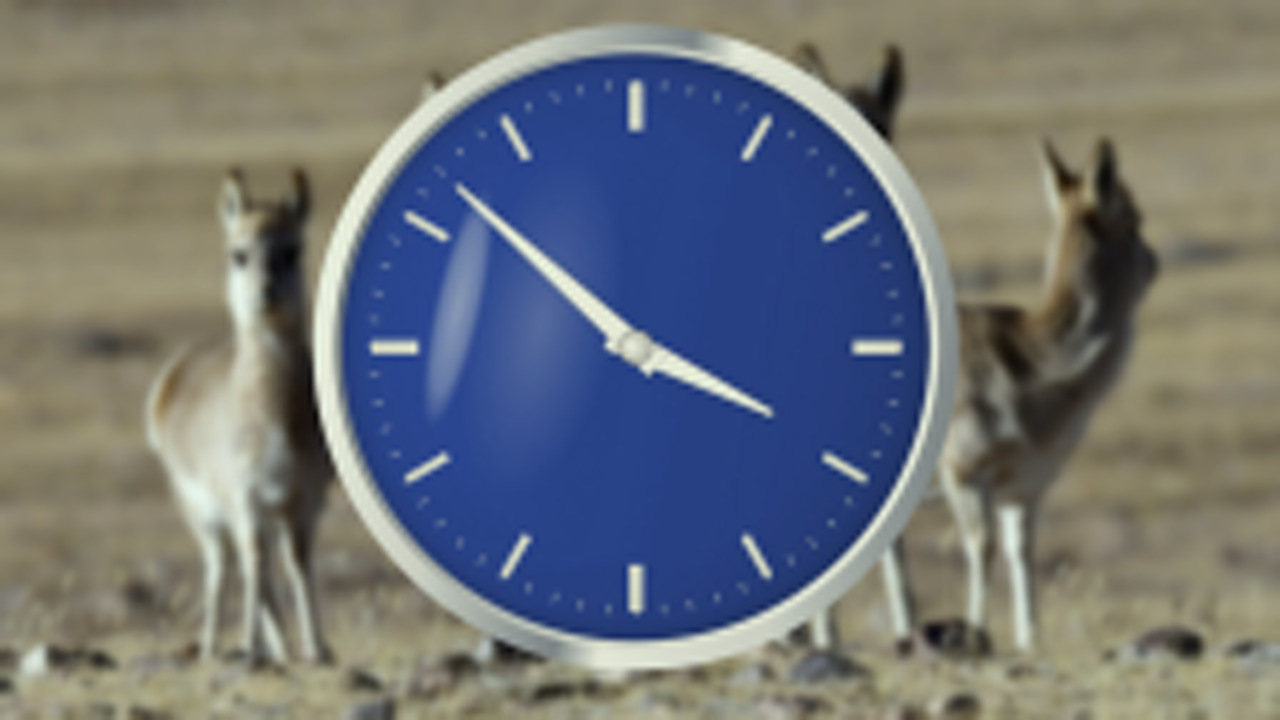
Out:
3.52
